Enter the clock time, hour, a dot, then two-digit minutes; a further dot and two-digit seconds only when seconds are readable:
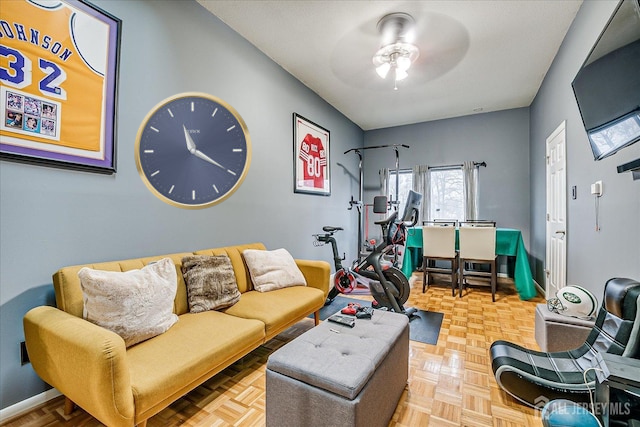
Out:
11.20
